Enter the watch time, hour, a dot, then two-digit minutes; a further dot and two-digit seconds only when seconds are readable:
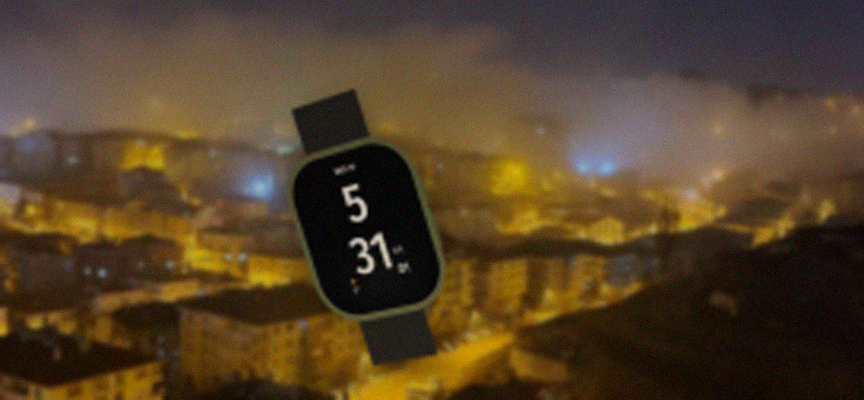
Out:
5.31
